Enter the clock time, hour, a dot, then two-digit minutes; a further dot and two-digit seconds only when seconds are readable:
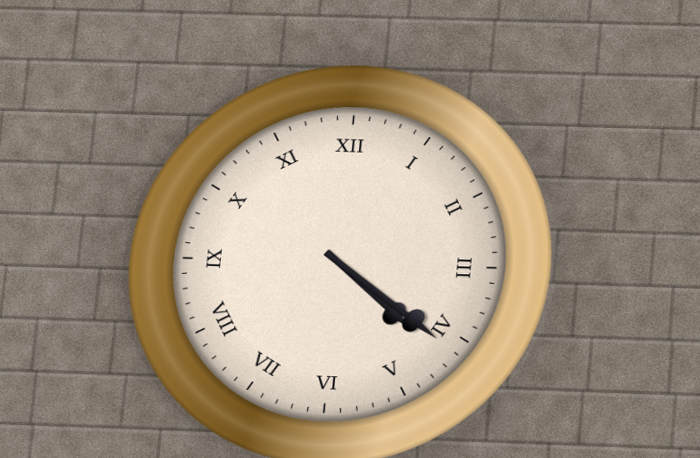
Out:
4.21
